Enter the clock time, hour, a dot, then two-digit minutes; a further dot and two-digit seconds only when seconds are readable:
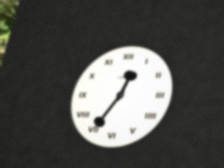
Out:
12.35
